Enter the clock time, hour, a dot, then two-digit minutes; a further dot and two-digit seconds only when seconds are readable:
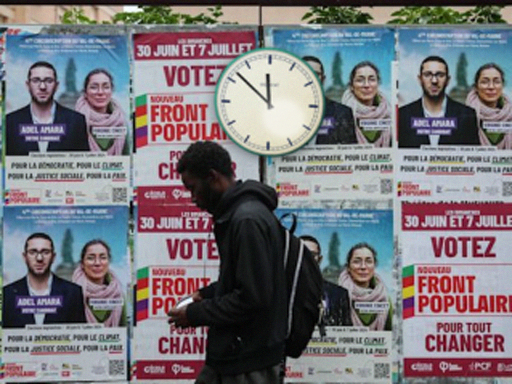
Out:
11.52
